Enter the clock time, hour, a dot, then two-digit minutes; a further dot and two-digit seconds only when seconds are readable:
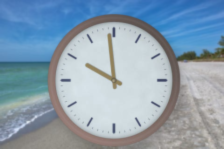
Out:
9.59
